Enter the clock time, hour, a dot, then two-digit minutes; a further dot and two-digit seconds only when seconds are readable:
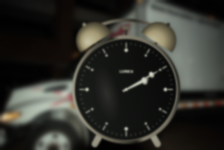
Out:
2.10
